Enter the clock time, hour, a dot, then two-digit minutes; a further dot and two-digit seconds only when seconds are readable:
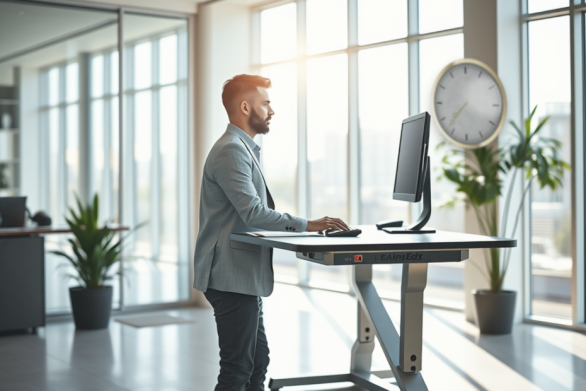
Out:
7.37
